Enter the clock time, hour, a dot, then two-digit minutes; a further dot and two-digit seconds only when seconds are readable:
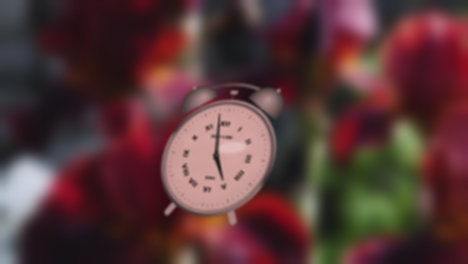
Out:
4.58
